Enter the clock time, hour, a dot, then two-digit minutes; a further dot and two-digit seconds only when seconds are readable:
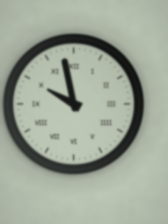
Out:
9.58
